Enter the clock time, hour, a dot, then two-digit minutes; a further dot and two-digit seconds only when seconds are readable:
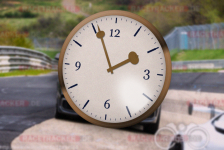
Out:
1.56
